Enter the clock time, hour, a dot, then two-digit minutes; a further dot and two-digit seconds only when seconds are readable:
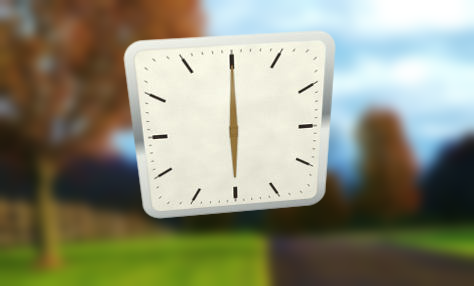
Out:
6.00
